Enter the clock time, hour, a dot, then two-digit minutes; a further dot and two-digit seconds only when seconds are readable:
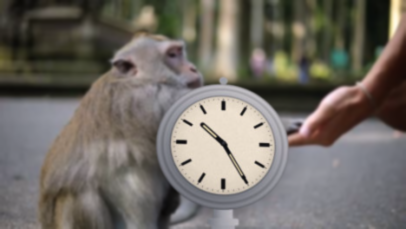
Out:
10.25
